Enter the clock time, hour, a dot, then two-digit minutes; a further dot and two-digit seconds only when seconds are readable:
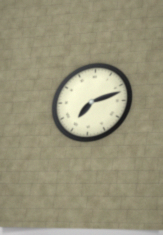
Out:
7.12
